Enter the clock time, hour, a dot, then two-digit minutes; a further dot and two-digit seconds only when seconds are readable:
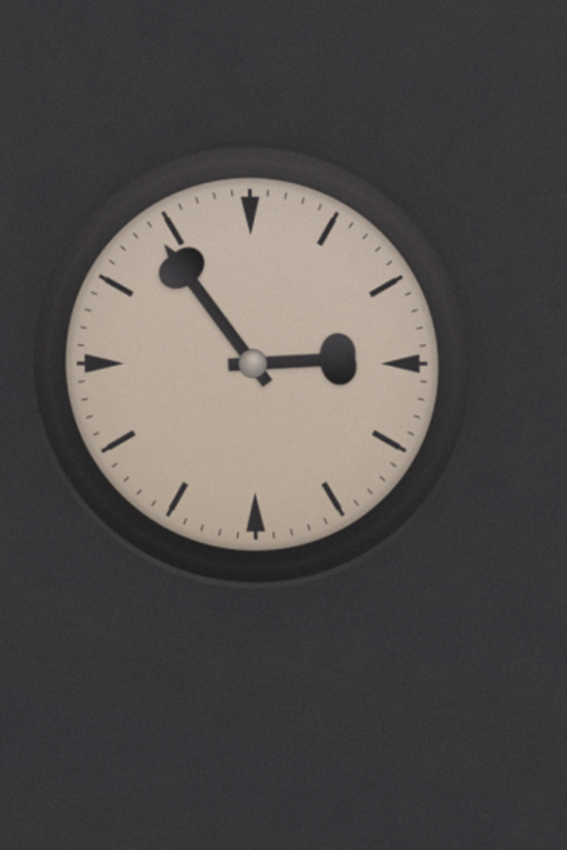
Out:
2.54
